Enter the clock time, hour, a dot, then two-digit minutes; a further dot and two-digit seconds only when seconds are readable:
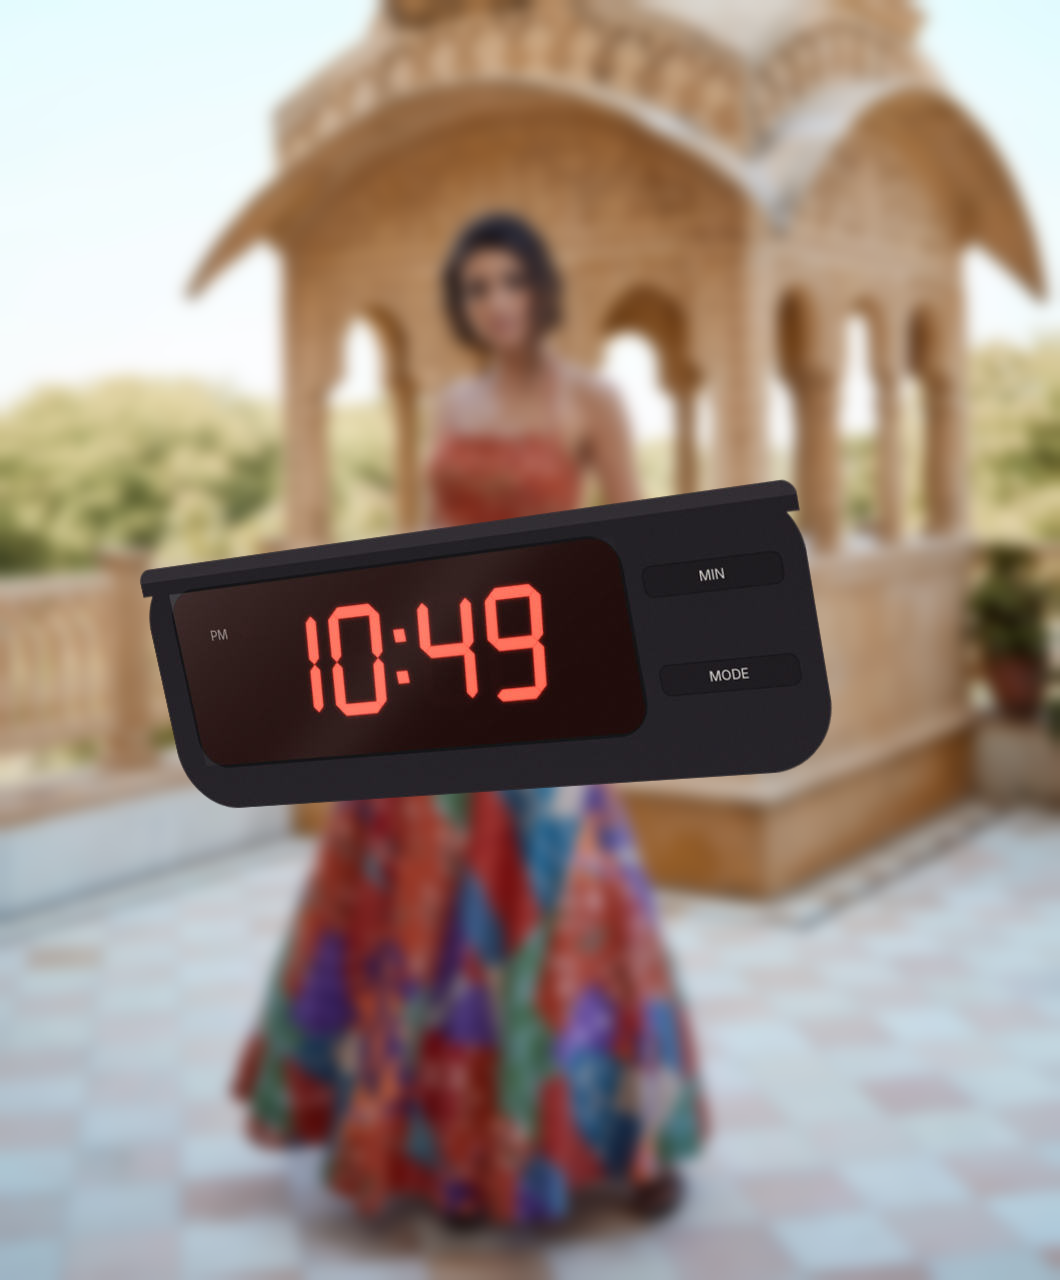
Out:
10.49
